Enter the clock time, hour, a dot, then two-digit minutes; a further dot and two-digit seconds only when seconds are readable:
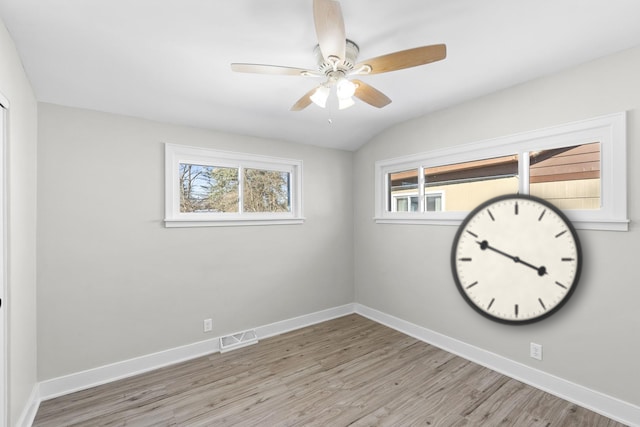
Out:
3.49
